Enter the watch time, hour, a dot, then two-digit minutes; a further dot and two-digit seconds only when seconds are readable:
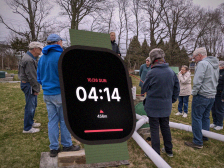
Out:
4.14
